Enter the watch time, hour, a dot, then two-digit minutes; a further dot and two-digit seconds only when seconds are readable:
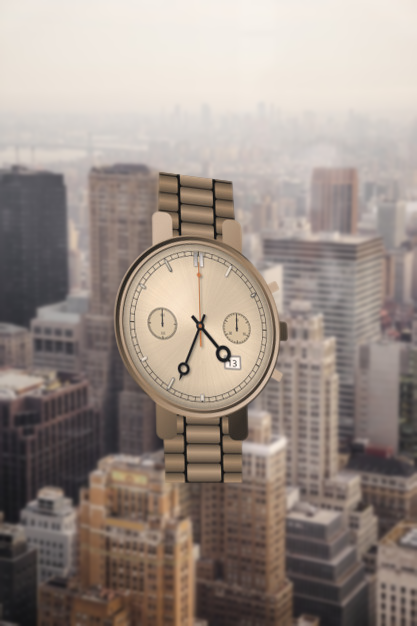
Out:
4.34
